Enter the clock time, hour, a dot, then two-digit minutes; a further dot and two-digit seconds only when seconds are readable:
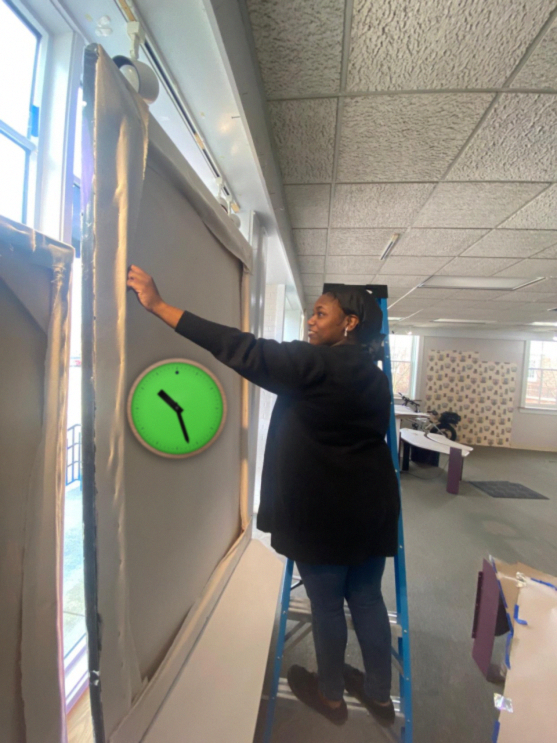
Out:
10.27
